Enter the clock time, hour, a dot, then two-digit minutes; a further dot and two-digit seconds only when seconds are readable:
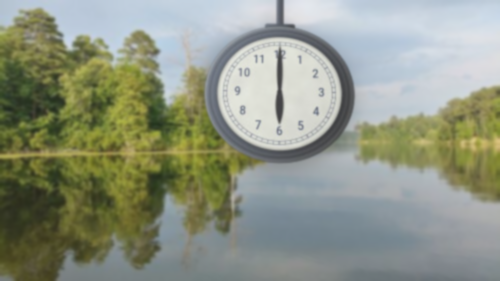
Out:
6.00
